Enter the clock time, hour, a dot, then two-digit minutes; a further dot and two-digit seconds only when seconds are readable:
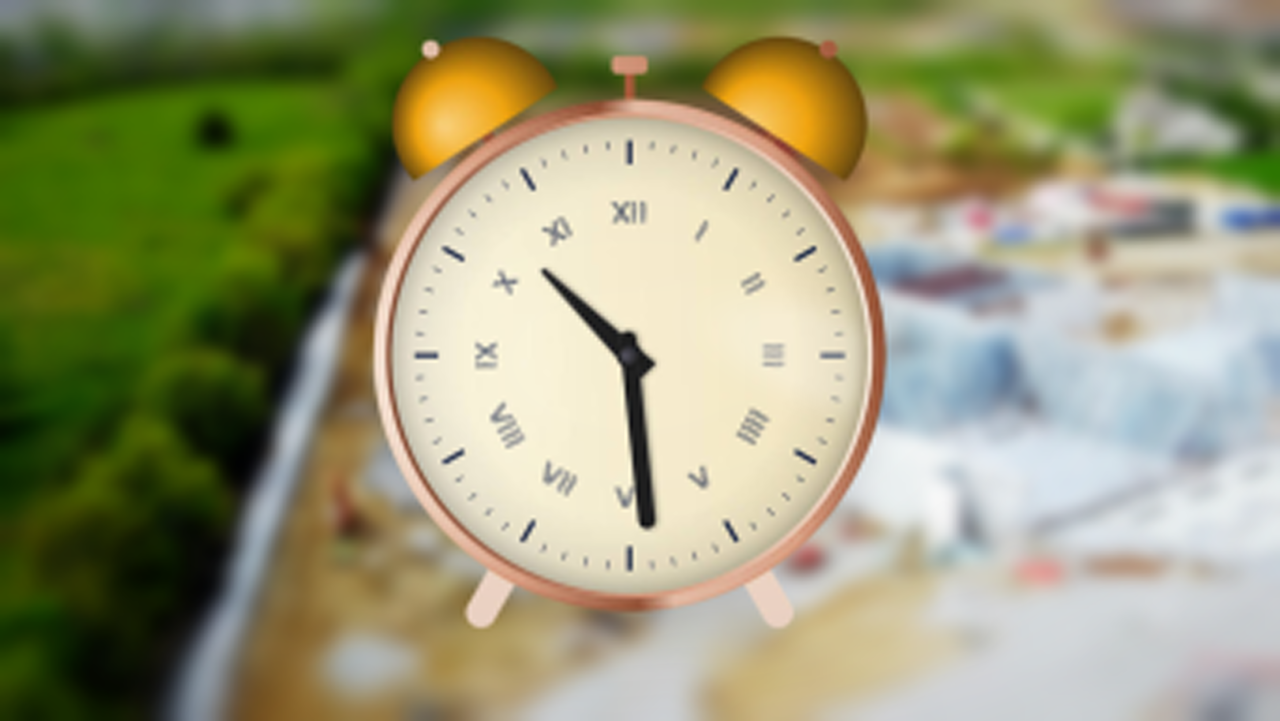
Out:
10.29
